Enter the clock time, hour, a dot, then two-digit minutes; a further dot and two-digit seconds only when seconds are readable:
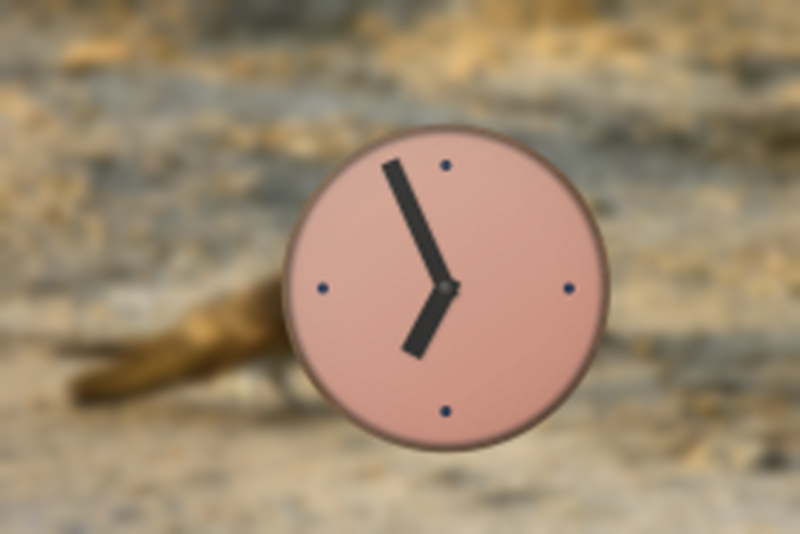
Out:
6.56
